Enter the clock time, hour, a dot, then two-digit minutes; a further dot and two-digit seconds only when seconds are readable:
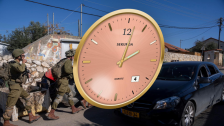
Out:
2.02
